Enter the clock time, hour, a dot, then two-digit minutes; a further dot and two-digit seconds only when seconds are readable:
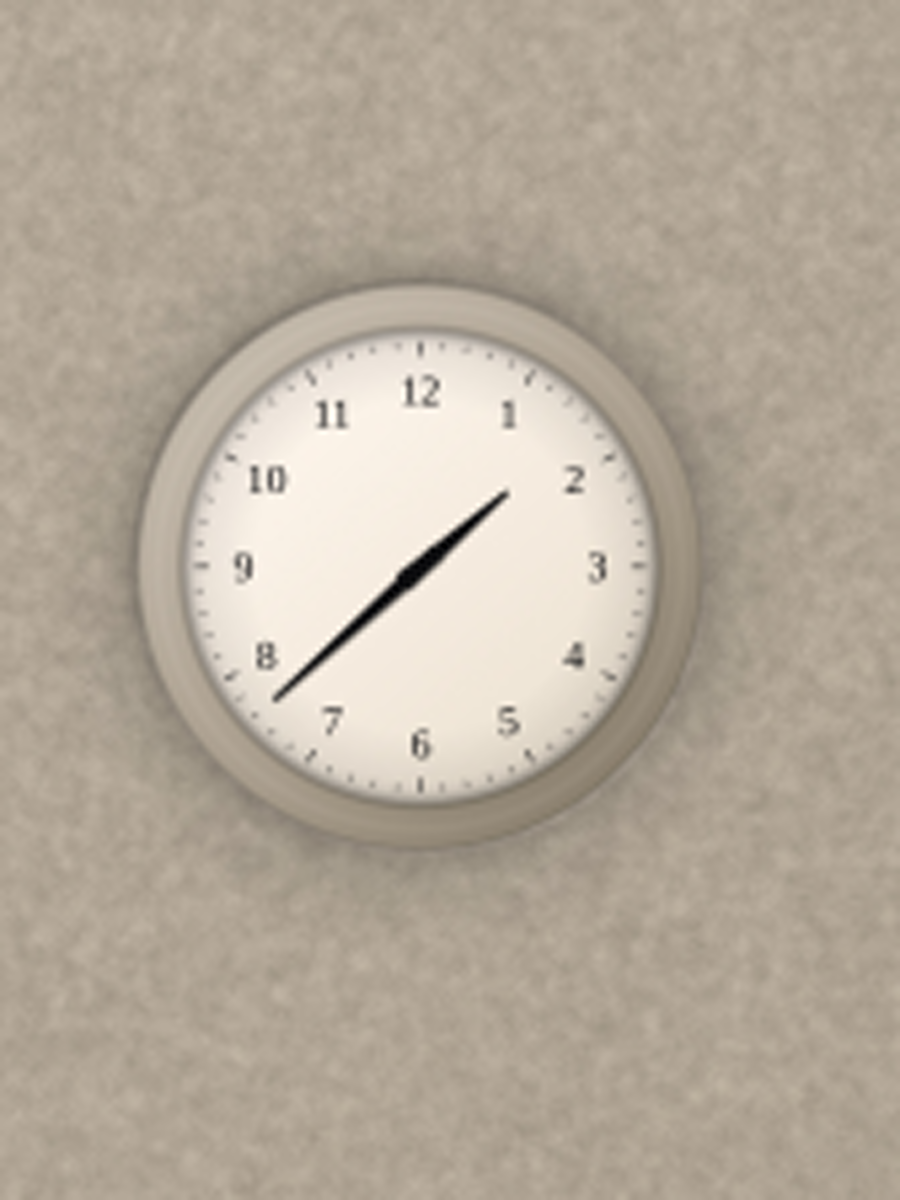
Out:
1.38
